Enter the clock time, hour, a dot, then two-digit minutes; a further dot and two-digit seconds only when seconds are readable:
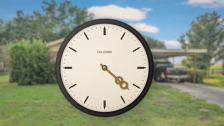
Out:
4.22
